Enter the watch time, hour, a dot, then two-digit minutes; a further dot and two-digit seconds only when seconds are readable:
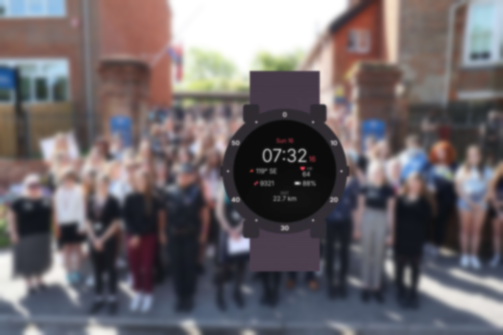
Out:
7.32
